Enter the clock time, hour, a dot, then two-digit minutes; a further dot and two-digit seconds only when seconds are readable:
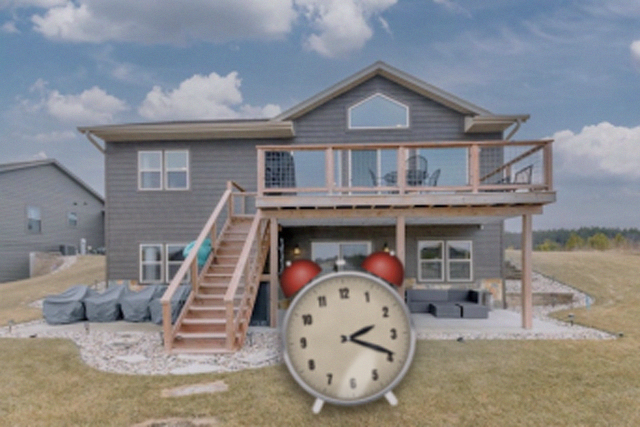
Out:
2.19
